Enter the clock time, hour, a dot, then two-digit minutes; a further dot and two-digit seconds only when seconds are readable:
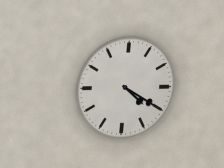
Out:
4.20
